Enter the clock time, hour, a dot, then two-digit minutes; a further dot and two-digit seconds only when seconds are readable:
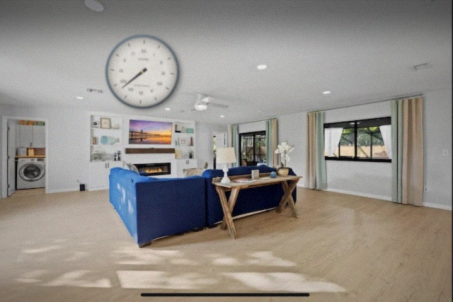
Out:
7.38
